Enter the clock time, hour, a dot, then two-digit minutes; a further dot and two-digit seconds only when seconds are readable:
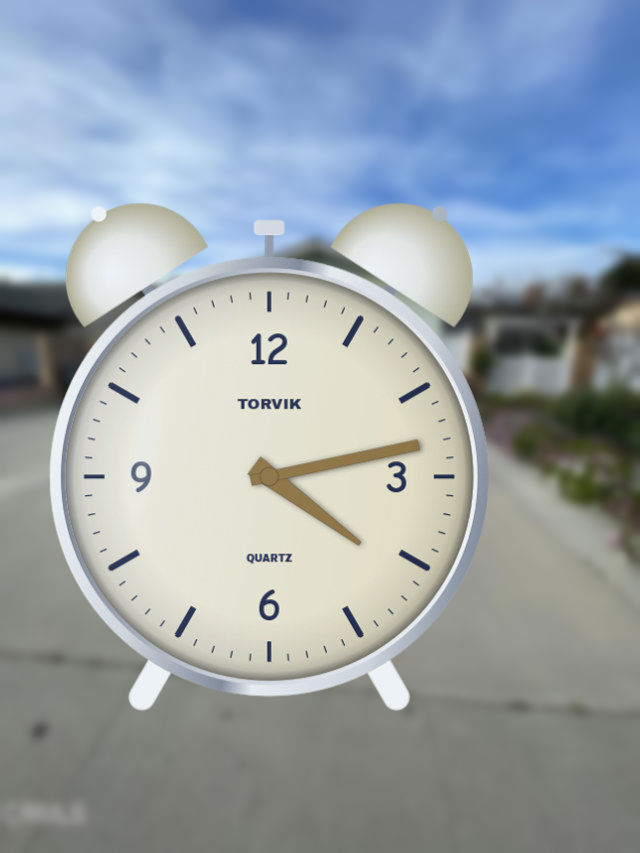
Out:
4.13
